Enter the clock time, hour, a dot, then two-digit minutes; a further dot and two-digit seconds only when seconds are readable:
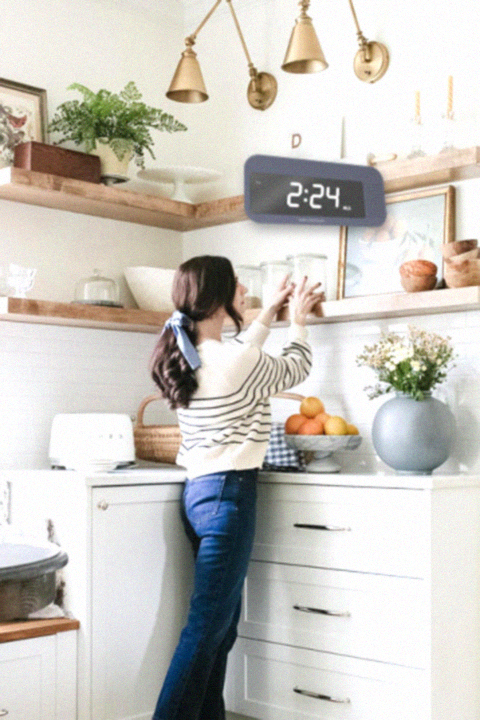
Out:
2.24
